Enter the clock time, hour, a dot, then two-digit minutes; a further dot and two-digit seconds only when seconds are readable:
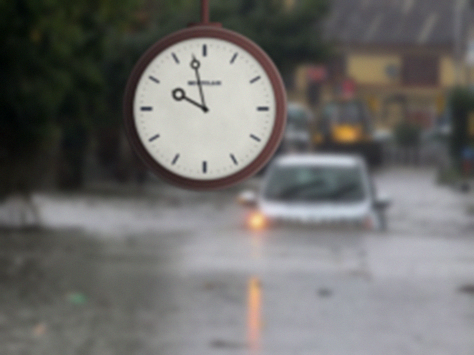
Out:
9.58
